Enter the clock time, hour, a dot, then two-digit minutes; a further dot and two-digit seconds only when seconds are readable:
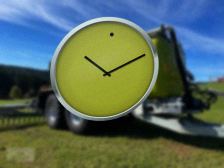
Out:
10.10
